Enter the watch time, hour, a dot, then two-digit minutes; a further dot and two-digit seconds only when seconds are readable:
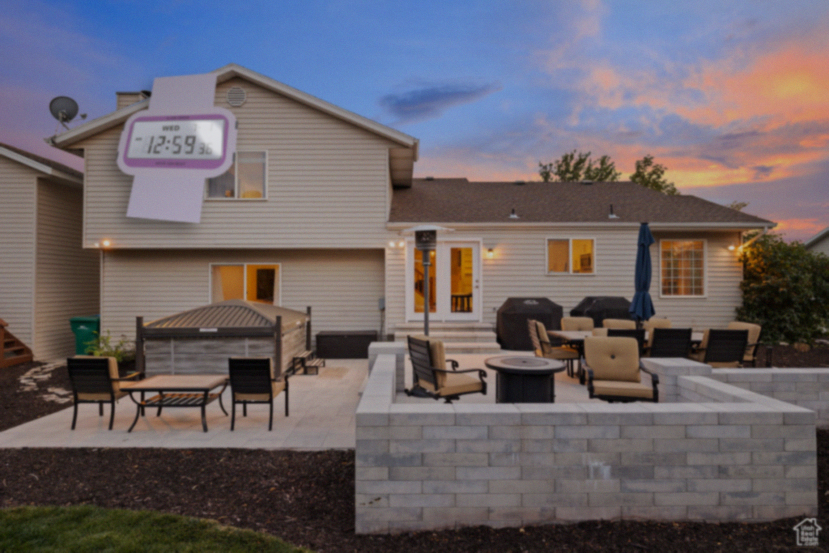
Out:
12.59.36
